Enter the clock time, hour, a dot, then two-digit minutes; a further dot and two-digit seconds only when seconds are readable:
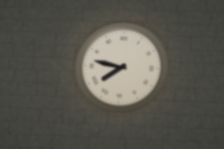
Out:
7.47
